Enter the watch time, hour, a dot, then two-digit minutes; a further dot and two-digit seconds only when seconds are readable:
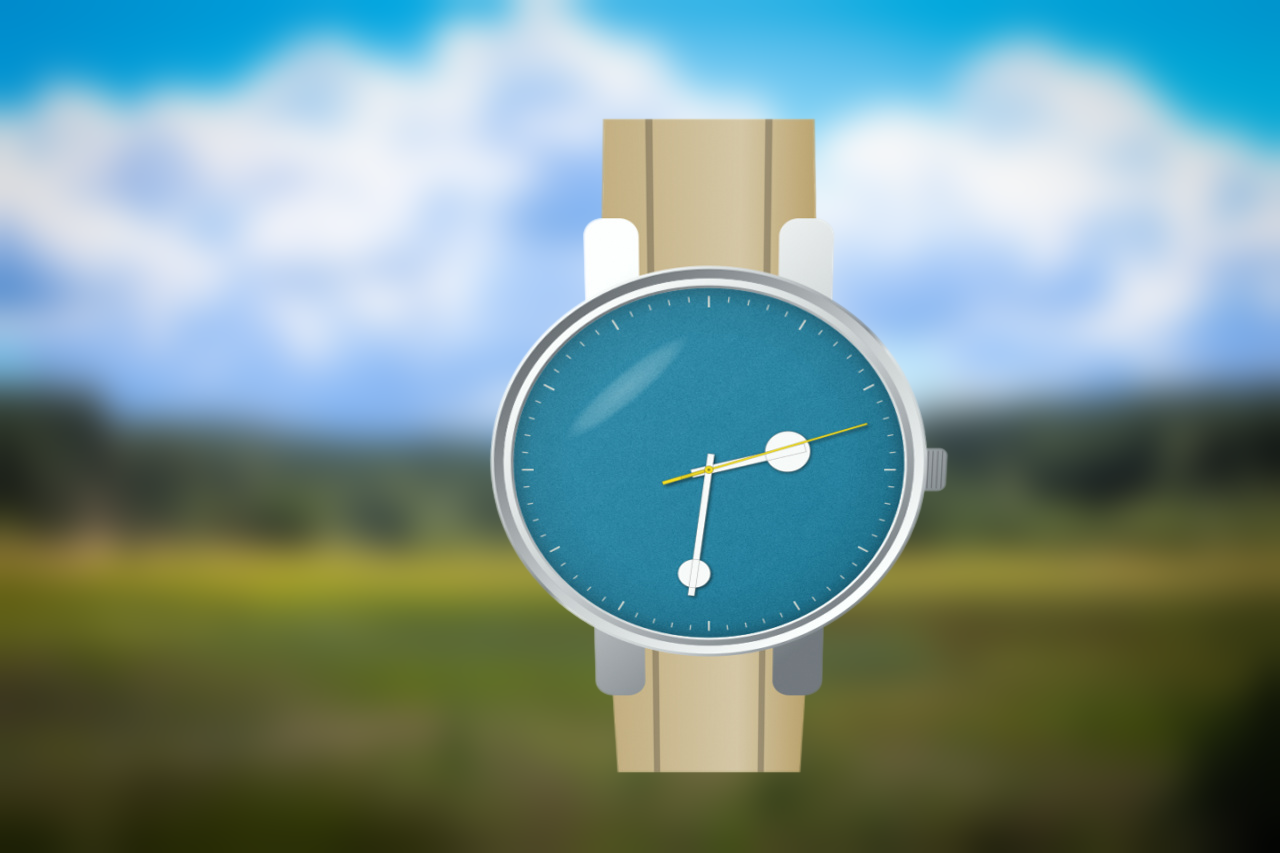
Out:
2.31.12
